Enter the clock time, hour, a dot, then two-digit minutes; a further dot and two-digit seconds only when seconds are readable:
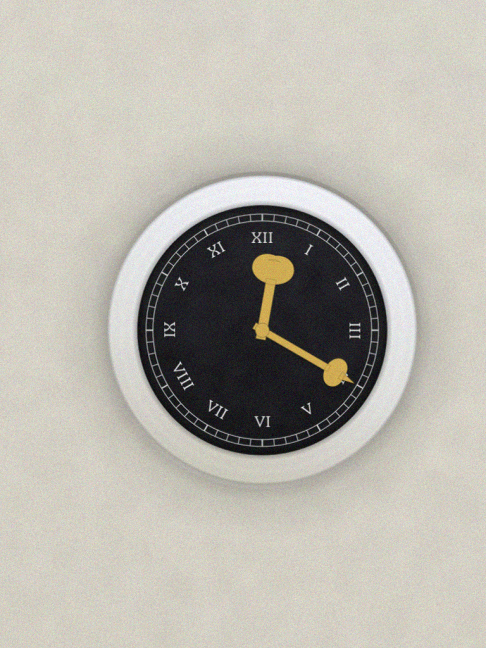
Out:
12.20
